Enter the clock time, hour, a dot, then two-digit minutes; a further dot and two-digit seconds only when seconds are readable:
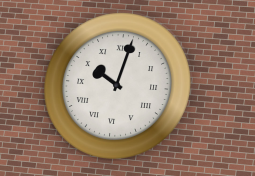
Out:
10.02
